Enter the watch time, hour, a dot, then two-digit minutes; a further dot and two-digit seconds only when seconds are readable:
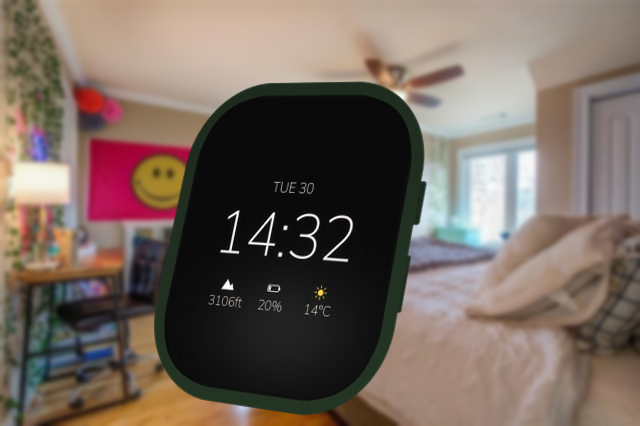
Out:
14.32
